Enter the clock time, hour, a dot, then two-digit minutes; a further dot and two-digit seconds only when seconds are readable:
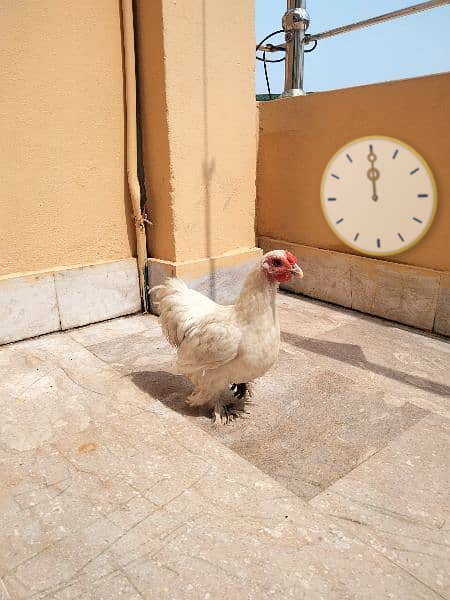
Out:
12.00
